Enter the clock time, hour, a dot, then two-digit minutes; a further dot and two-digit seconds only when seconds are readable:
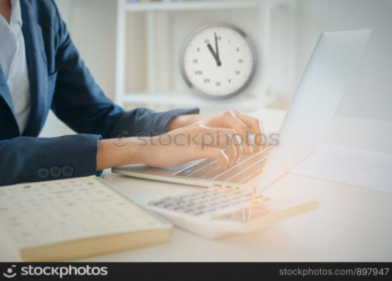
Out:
10.59
